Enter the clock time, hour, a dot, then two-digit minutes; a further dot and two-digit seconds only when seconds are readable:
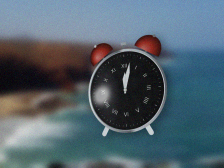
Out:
12.02
